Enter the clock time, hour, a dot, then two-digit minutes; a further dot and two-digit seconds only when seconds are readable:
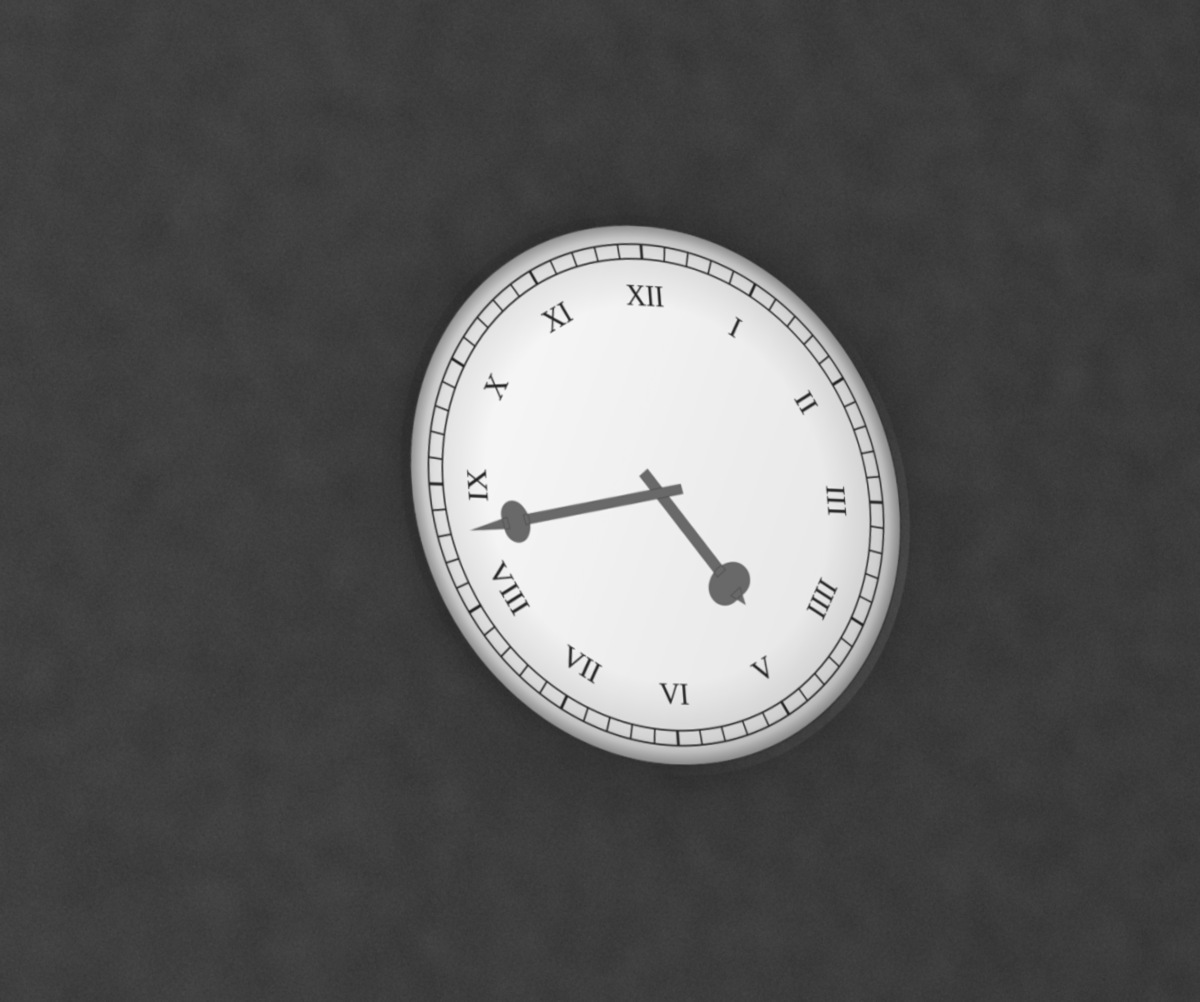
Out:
4.43
